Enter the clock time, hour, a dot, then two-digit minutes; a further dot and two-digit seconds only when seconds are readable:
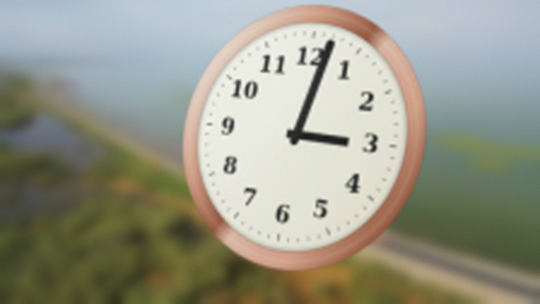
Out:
3.02
